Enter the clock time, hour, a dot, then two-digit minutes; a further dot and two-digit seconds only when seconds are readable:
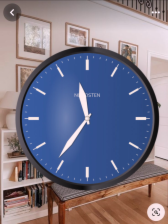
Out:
11.36
